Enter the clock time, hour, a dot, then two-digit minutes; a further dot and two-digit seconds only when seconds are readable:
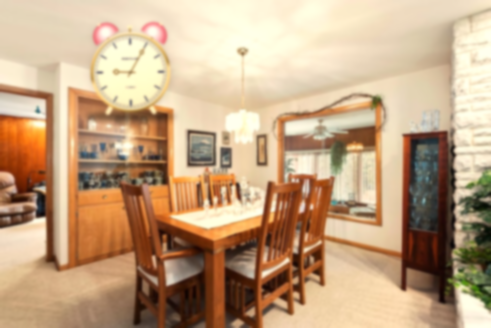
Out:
9.05
